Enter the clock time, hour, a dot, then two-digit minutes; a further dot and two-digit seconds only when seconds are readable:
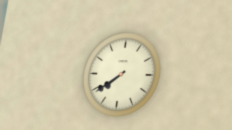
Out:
7.39
